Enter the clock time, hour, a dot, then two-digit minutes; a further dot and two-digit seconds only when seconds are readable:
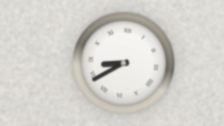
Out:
8.39
